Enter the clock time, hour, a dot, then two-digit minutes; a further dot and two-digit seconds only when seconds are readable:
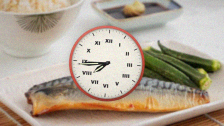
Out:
7.44
